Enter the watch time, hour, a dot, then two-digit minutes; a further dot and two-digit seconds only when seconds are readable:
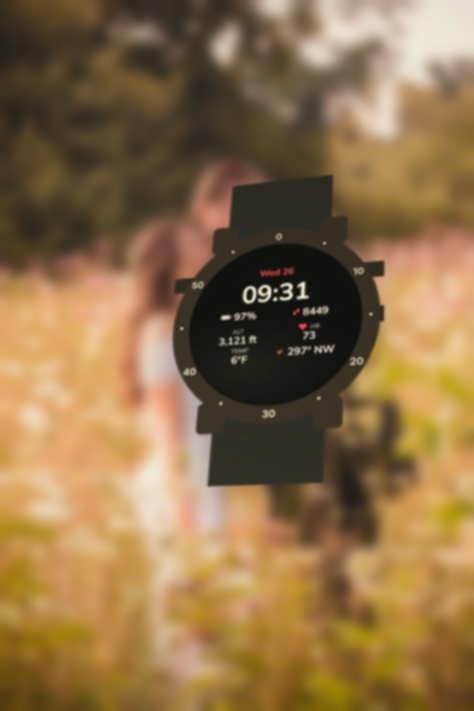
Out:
9.31
